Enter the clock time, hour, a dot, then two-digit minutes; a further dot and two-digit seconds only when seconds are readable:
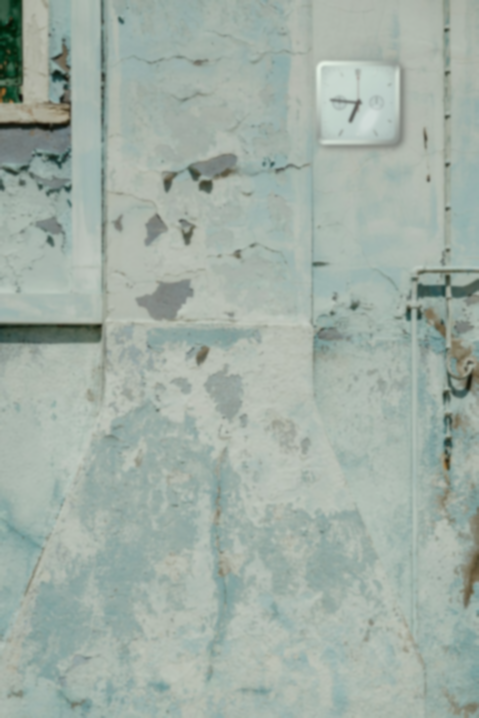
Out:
6.46
